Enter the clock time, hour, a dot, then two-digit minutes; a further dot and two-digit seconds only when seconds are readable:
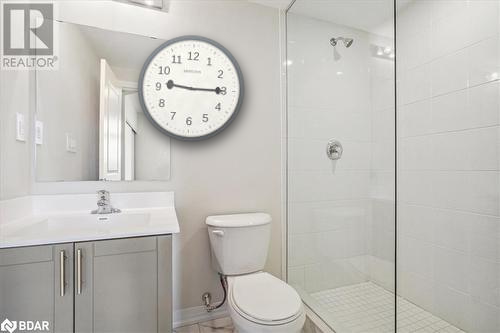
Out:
9.15
